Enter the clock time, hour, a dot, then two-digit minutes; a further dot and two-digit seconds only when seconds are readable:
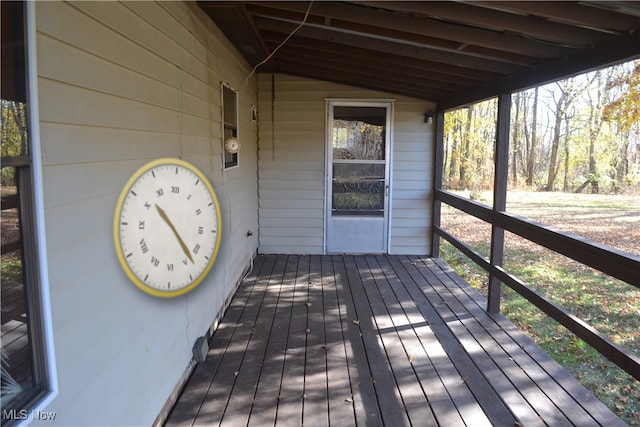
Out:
10.23
